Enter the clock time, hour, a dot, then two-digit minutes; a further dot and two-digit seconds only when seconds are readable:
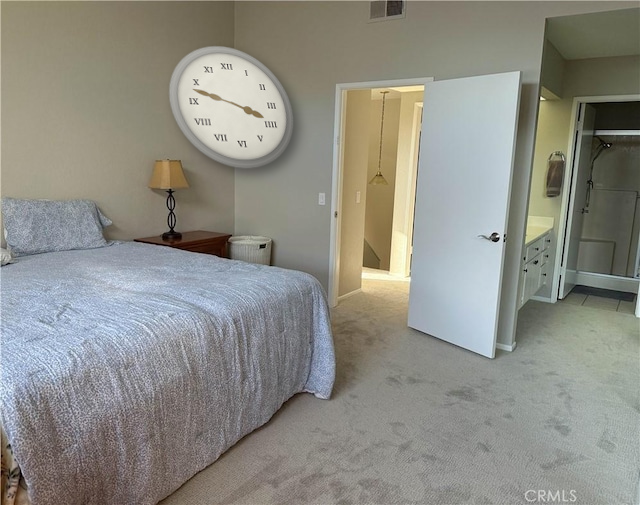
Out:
3.48
